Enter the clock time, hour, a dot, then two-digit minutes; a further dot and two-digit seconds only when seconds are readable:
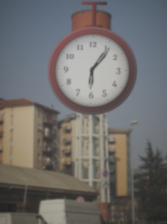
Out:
6.06
